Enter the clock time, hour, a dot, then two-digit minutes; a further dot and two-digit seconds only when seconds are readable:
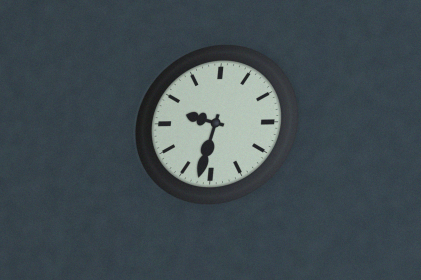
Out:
9.32
